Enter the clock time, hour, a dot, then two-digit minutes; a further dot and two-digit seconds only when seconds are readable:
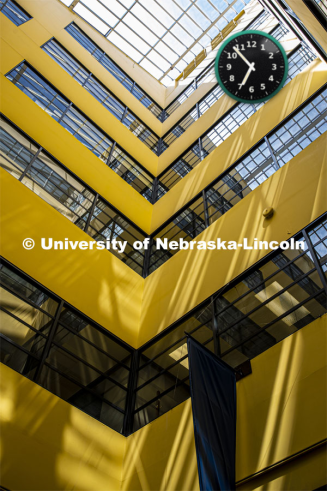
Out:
6.53
